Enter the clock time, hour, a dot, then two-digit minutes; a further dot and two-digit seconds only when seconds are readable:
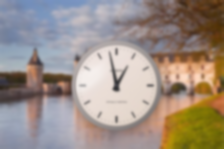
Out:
12.58
